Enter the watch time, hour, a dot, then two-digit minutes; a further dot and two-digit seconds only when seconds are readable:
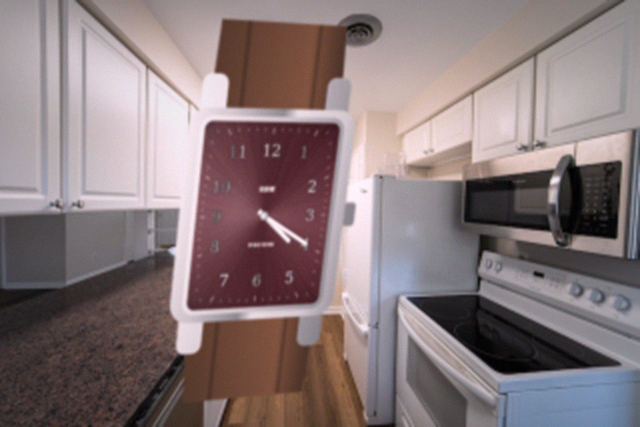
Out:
4.20
